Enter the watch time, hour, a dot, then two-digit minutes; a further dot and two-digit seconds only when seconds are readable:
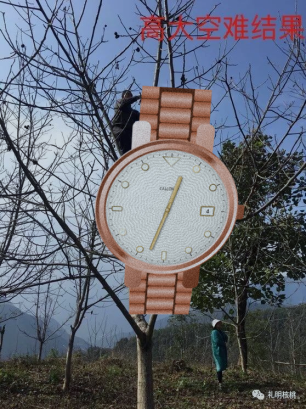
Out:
12.33
